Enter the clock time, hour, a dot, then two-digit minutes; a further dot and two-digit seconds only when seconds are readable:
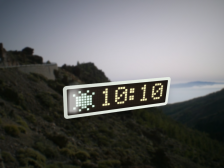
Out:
10.10
